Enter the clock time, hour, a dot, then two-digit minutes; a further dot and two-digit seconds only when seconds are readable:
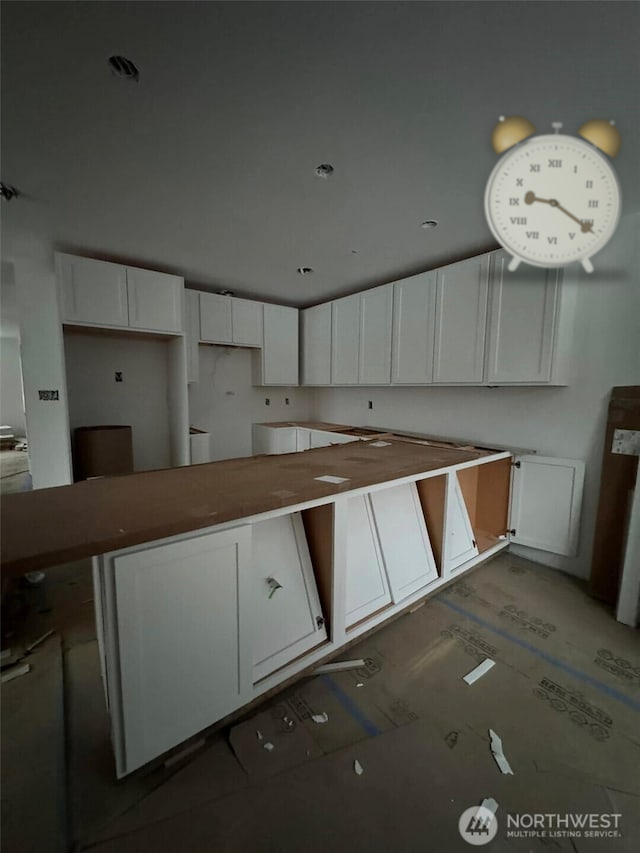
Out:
9.21
